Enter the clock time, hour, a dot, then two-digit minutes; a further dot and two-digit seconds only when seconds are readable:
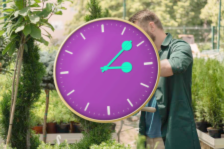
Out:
3.08
